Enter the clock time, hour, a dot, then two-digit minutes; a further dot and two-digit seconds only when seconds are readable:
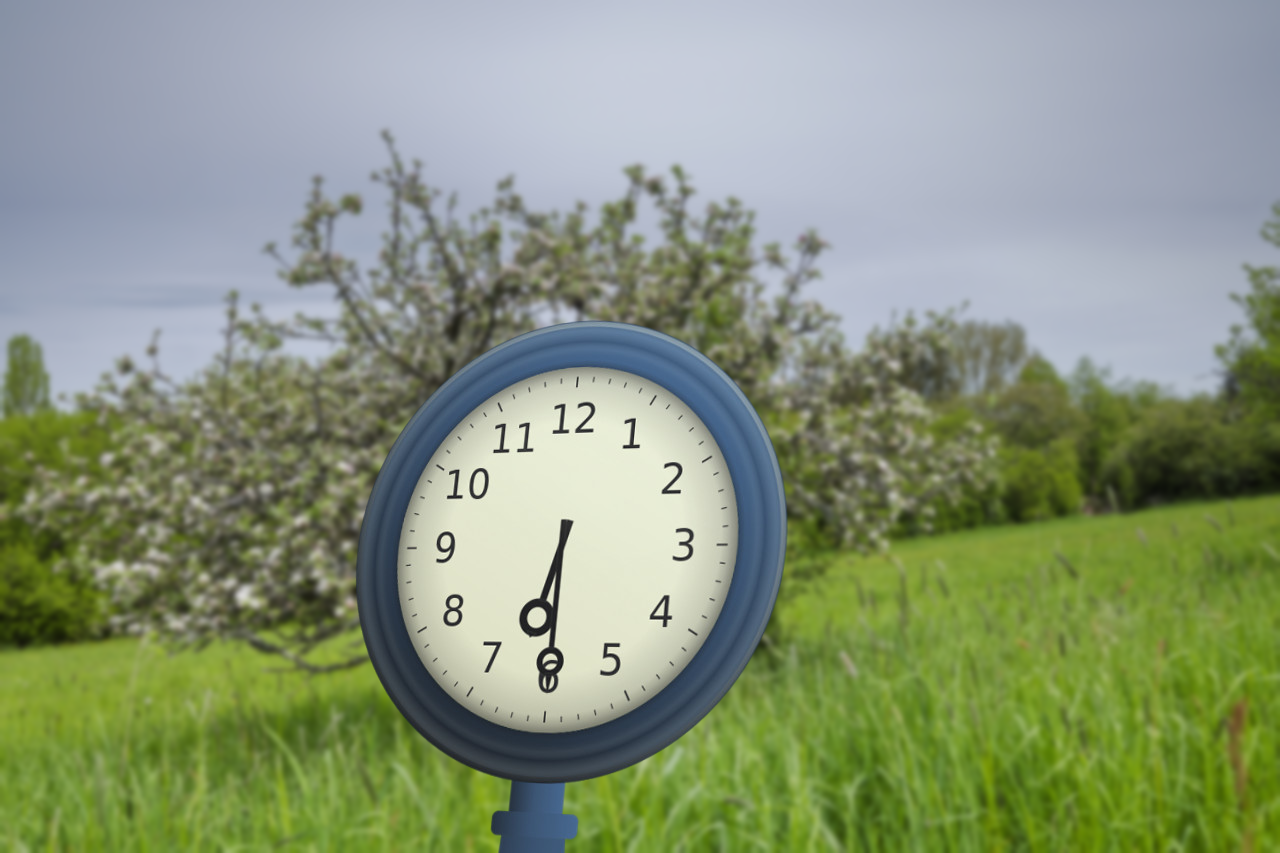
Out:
6.30
